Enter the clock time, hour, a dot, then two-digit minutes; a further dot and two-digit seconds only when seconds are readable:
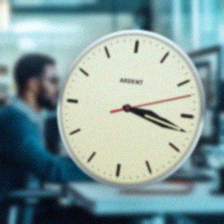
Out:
3.17.12
